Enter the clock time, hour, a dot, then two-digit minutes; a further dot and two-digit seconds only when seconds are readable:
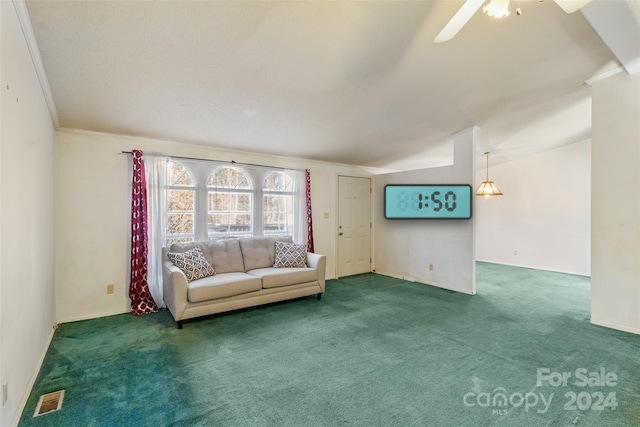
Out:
1.50
